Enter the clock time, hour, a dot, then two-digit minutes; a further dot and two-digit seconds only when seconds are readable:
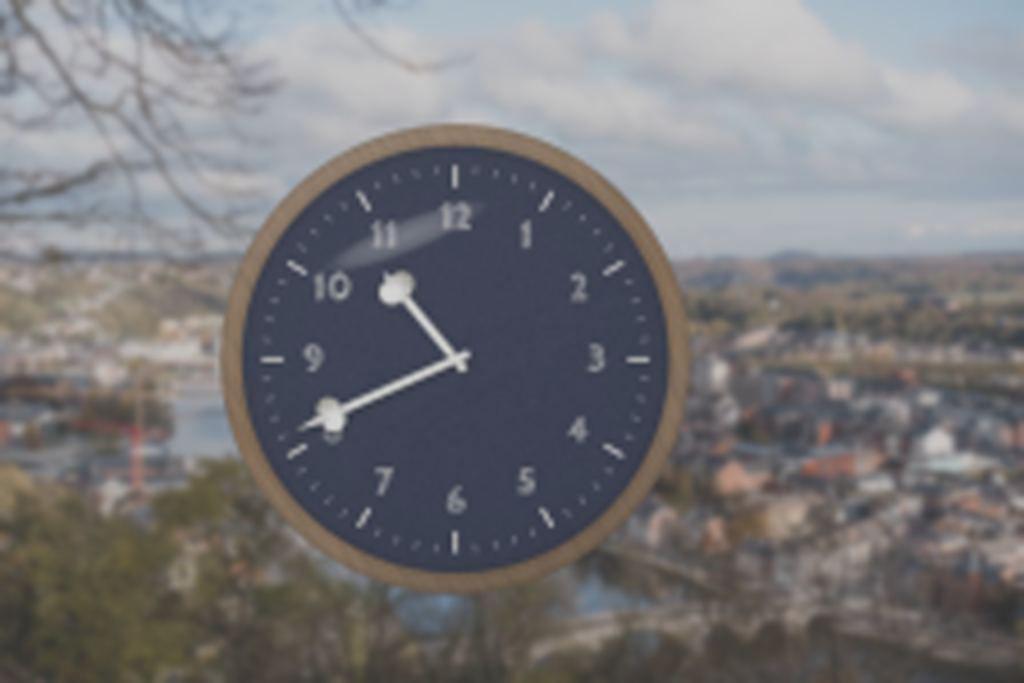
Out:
10.41
